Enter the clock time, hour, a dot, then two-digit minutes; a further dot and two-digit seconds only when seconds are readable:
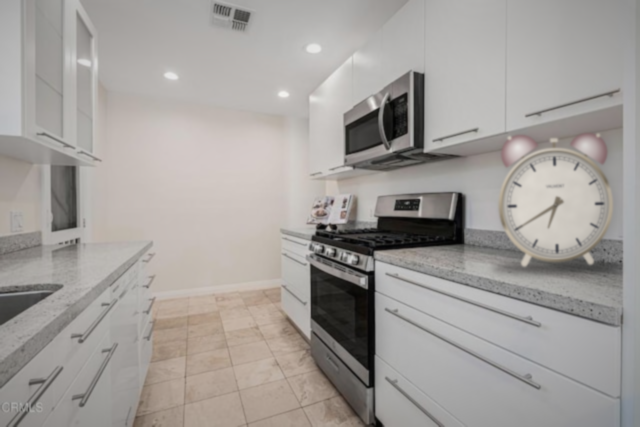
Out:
6.40
